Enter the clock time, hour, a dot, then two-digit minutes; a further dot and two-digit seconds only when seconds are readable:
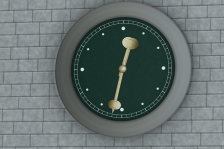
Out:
12.32
